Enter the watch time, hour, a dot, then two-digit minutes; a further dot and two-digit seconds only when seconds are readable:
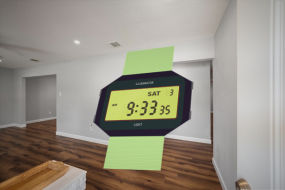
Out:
9.33.35
